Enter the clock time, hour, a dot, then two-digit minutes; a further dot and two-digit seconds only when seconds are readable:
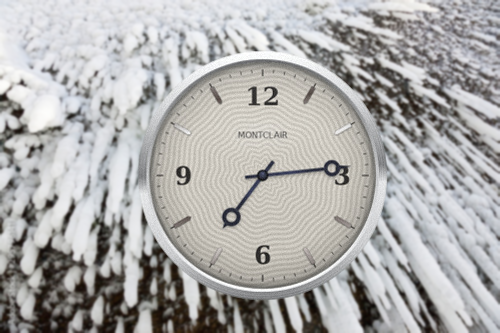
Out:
7.14
